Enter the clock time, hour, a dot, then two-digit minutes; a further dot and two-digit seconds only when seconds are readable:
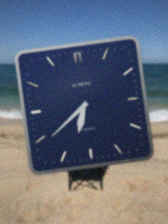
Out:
6.39
